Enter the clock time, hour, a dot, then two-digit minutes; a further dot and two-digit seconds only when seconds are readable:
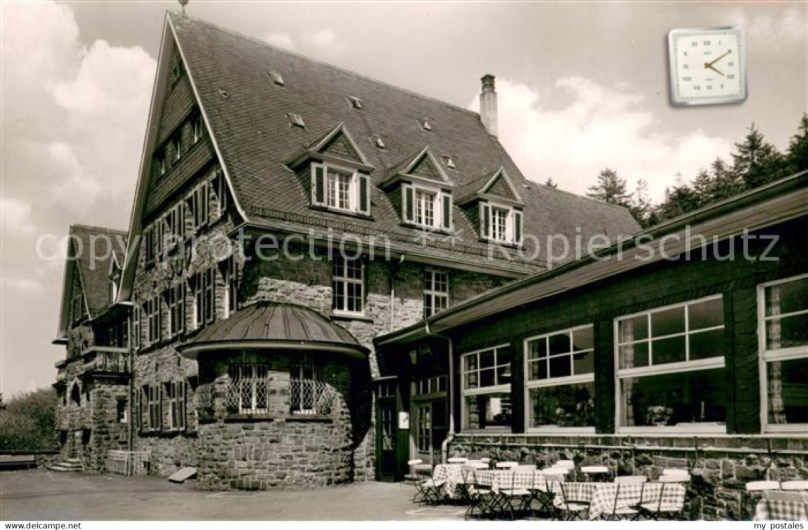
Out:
4.10
